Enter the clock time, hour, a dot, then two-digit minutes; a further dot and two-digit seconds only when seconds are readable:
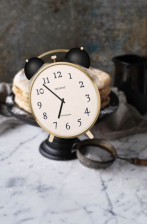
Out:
6.53
